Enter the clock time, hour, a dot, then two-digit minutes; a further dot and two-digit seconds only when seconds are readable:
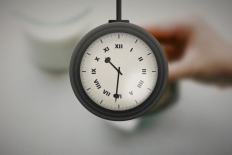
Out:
10.31
